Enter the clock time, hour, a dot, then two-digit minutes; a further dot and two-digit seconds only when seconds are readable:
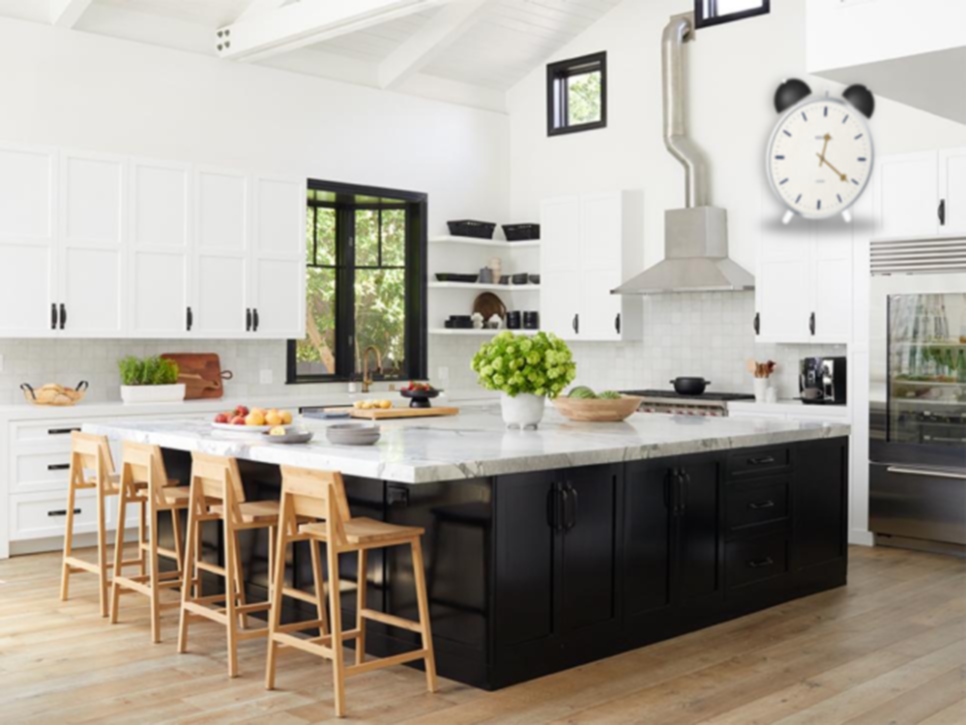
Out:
12.21
